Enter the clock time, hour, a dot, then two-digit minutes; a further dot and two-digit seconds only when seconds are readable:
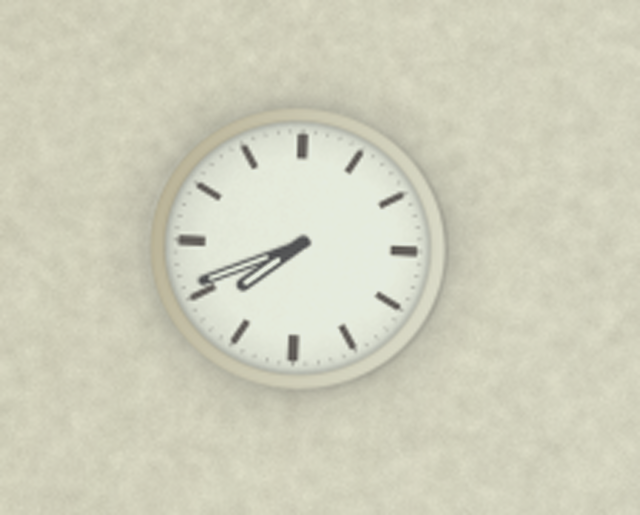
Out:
7.41
